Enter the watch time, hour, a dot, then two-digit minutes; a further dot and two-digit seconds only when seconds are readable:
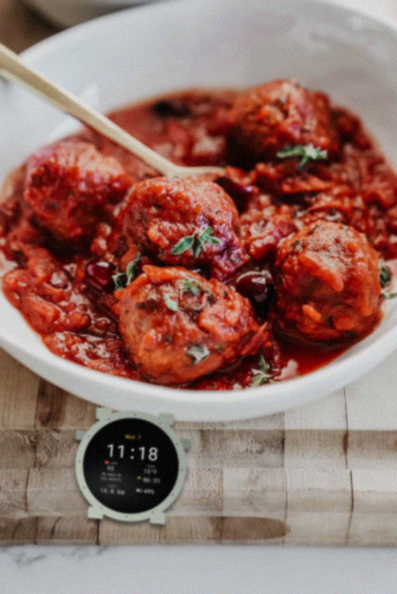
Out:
11.18
